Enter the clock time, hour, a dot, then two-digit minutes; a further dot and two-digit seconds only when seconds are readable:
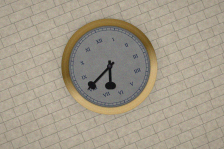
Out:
6.41
